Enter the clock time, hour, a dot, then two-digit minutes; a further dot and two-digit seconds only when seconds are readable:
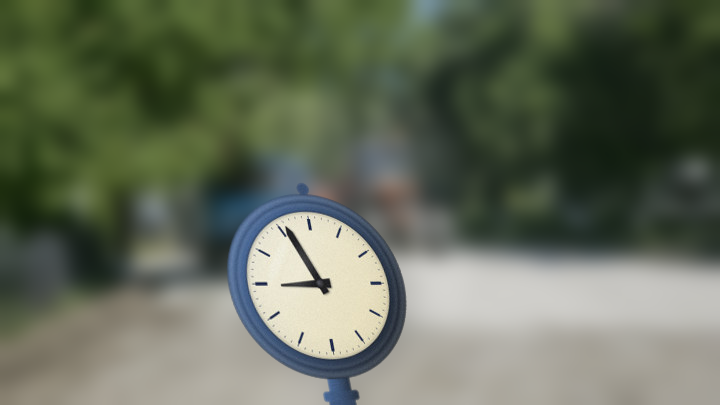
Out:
8.56
